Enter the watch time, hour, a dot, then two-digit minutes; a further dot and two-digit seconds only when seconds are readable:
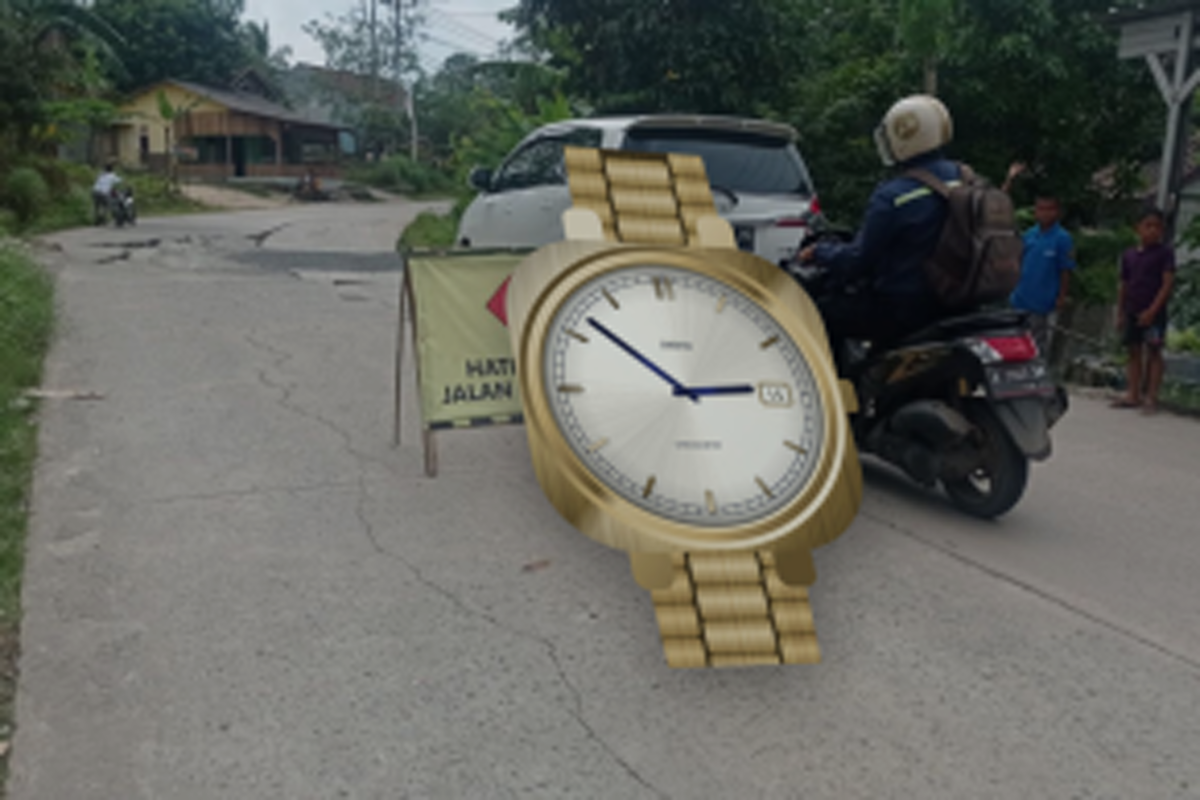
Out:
2.52
